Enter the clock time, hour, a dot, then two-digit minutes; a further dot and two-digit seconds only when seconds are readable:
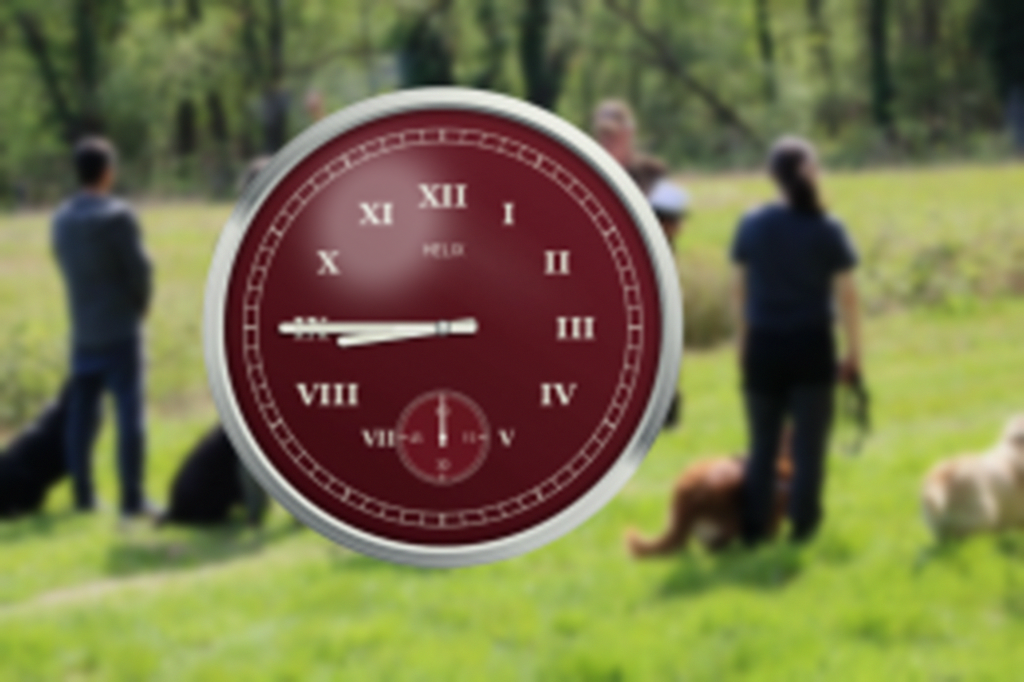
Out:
8.45
